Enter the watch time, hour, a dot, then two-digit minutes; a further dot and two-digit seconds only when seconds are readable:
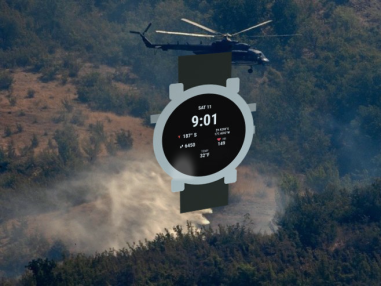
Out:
9.01
